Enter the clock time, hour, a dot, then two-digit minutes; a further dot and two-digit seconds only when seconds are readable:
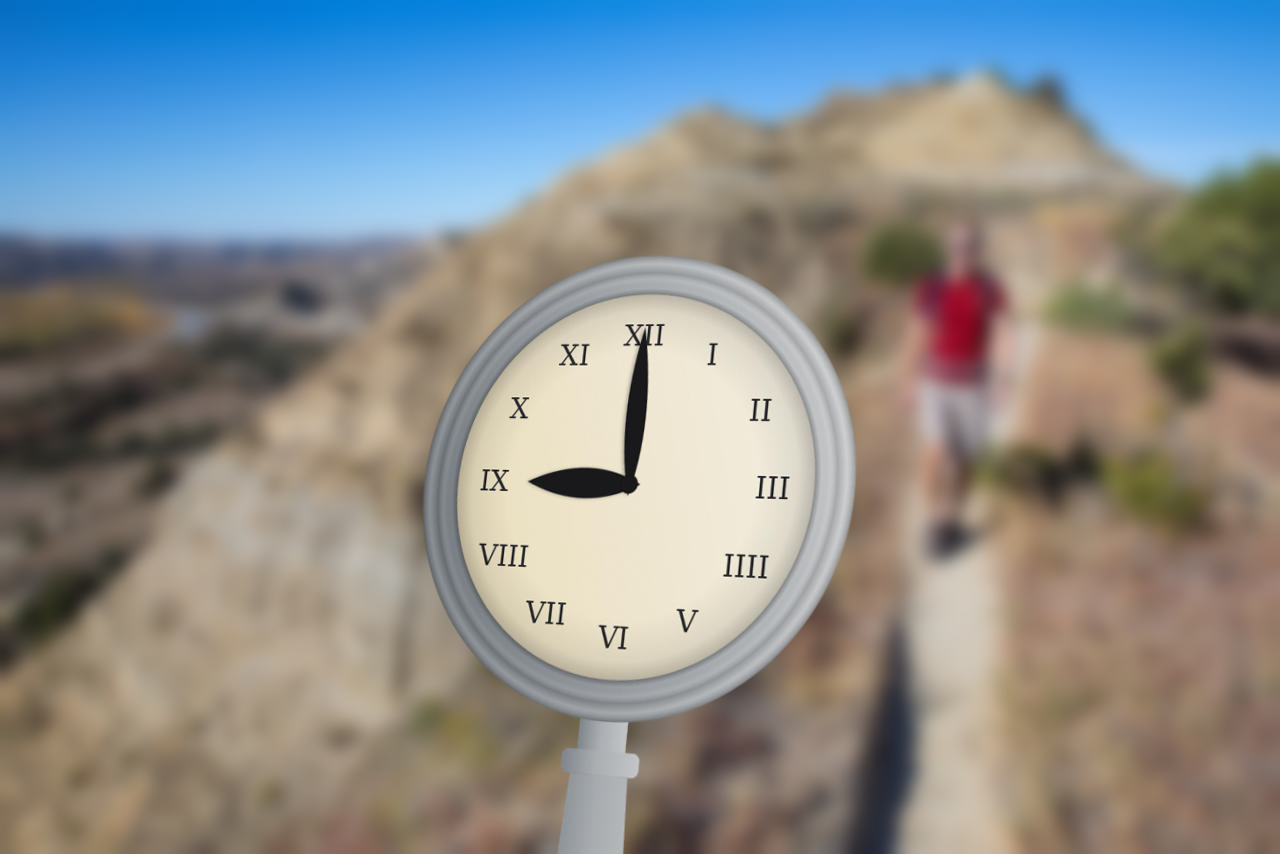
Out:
9.00
